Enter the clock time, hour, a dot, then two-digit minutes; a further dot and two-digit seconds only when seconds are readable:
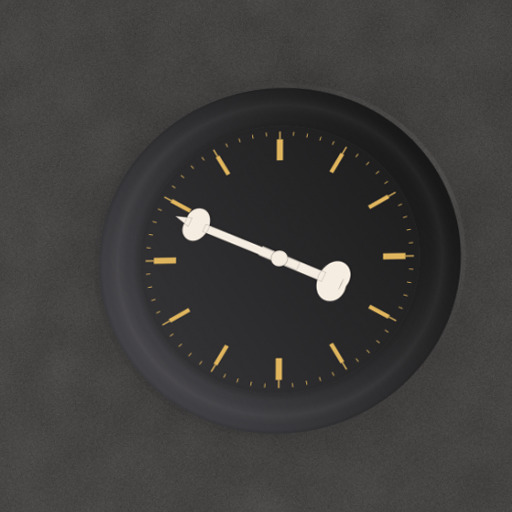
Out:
3.49
